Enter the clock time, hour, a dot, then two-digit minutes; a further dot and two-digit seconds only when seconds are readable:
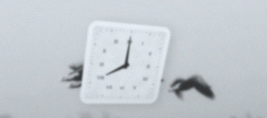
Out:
8.00
